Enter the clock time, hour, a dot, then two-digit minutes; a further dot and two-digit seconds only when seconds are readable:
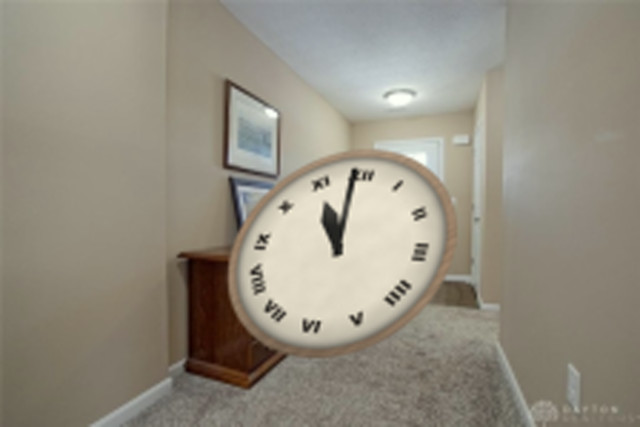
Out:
10.59
